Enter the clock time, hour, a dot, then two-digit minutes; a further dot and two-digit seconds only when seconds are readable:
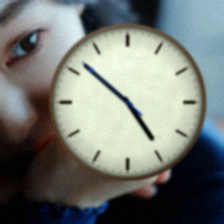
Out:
4.51.52
